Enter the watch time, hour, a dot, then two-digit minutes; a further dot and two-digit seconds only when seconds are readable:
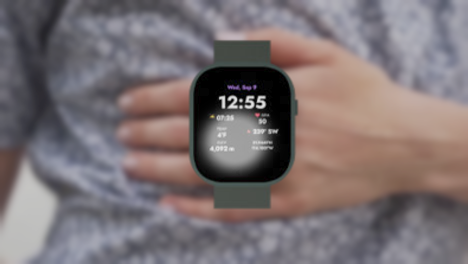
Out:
12.55
